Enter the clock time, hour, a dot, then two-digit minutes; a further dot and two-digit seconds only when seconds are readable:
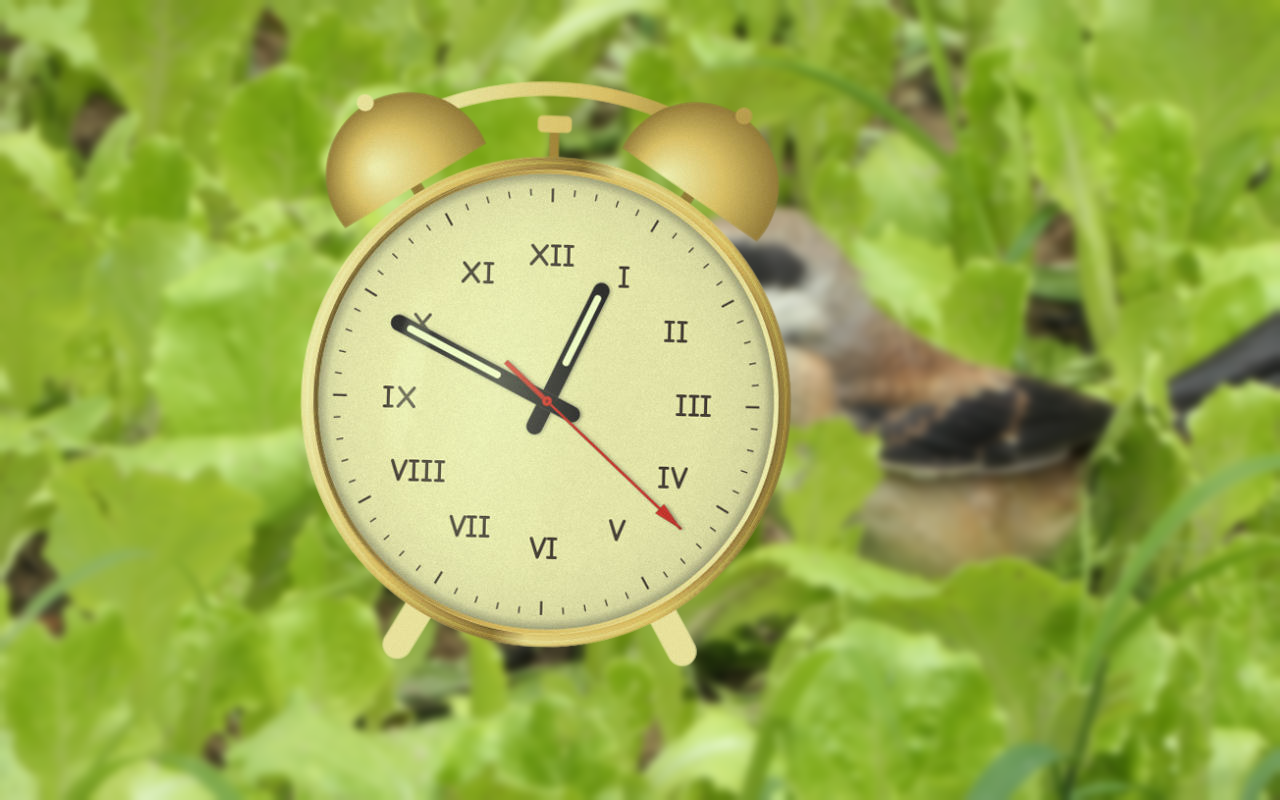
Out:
12.49.22
